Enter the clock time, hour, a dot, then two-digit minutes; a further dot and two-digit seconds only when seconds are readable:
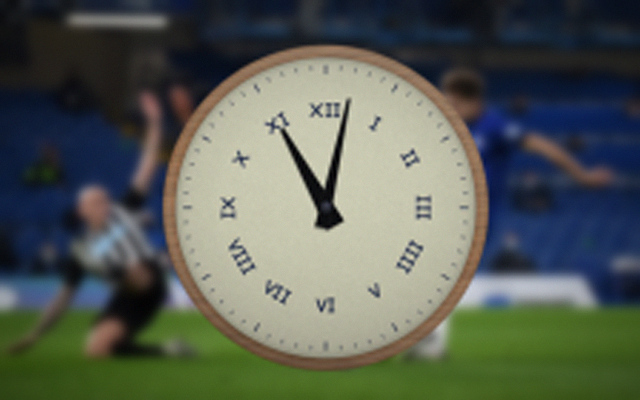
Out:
11.02
